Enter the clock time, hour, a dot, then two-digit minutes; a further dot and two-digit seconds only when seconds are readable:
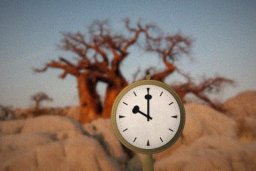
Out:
10.00
